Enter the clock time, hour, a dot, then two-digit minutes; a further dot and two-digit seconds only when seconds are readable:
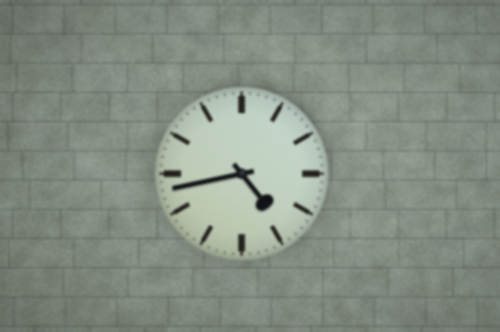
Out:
4.43
